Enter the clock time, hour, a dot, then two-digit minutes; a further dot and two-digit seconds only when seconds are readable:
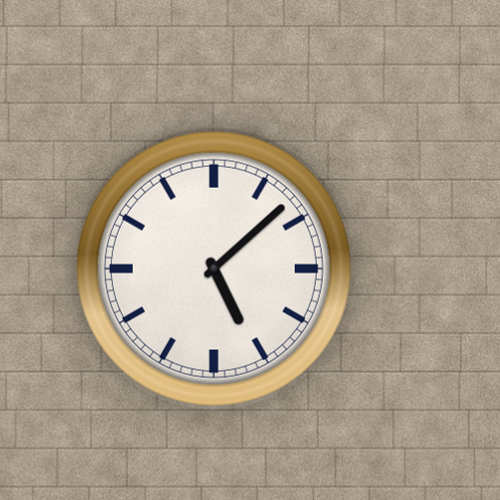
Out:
5.08
